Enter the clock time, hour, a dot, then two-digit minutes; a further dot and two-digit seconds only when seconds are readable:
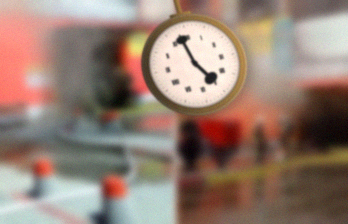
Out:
4.58
